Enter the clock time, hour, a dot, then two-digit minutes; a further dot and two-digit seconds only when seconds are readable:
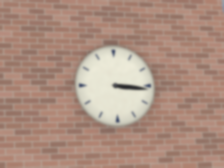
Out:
3.16
